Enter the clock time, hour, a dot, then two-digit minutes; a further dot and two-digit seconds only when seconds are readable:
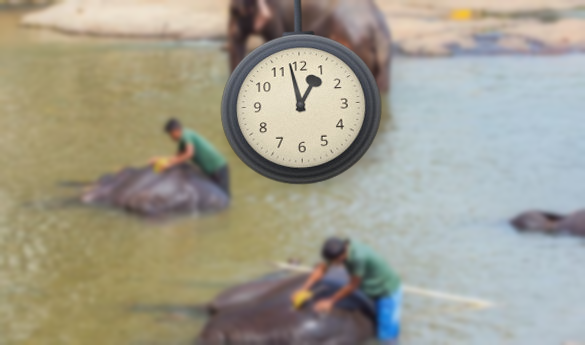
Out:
12.58
